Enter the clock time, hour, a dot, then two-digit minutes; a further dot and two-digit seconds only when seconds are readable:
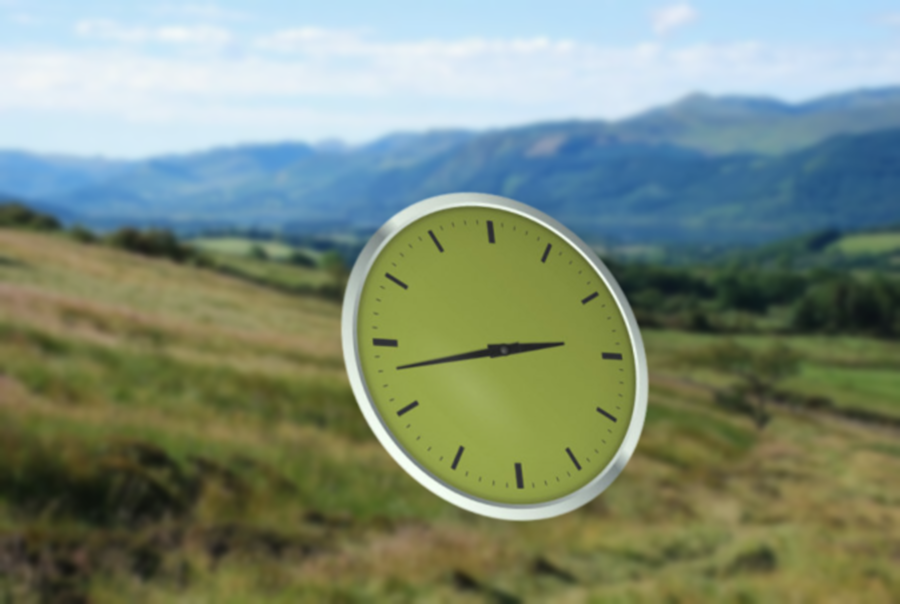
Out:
2.43
